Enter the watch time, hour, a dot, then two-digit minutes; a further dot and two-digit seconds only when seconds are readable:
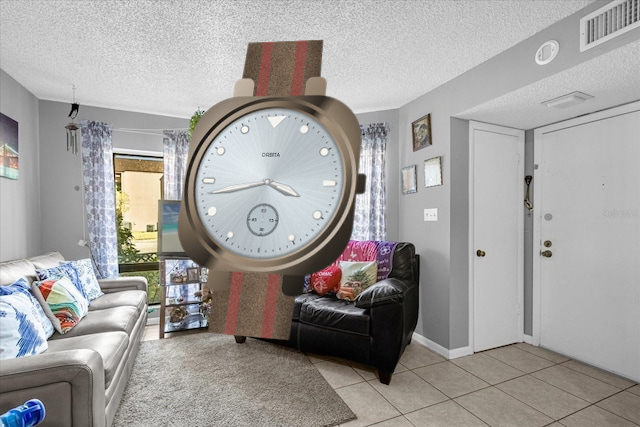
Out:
3.43
